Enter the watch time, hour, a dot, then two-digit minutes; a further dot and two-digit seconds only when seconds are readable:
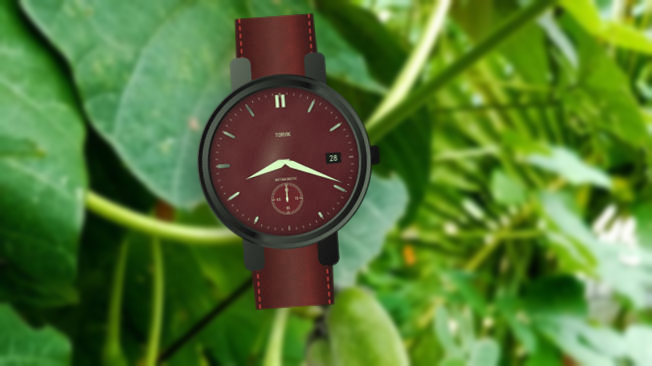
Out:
8.19
